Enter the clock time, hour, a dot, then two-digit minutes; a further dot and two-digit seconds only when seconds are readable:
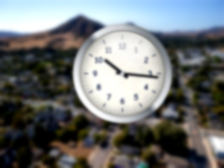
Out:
10.16
